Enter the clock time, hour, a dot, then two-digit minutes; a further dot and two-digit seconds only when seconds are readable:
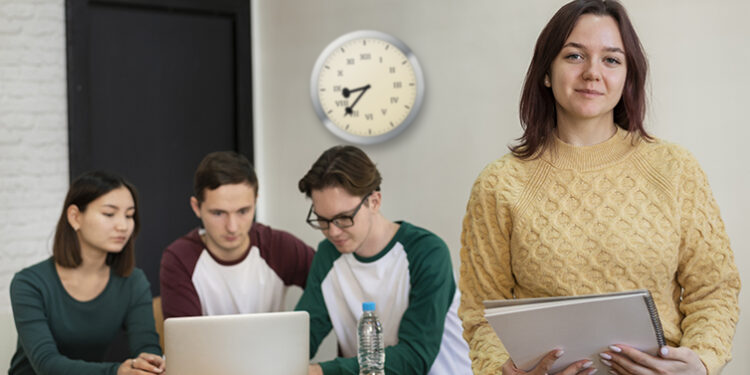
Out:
8.37
